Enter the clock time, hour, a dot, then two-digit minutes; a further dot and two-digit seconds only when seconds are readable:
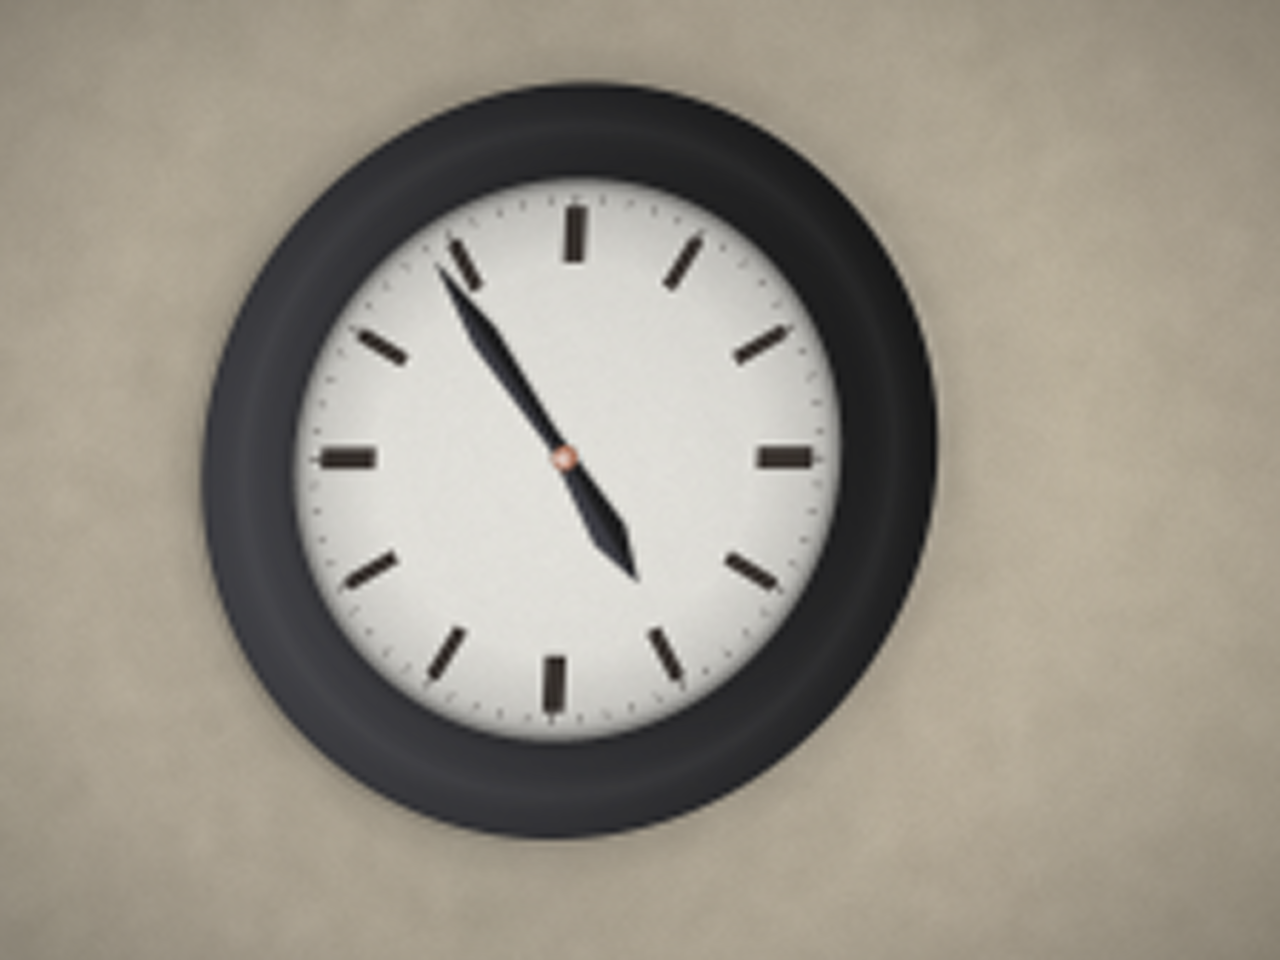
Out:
4.54
